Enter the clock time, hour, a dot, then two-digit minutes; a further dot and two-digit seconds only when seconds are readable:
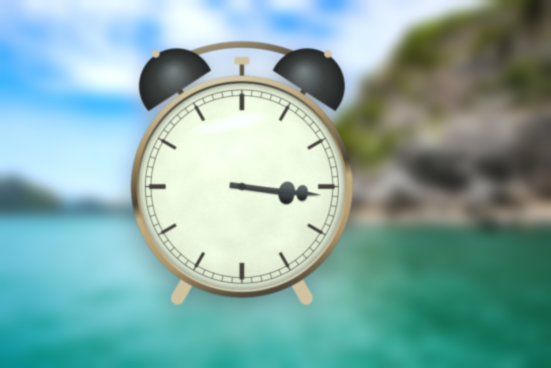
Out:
3.16
